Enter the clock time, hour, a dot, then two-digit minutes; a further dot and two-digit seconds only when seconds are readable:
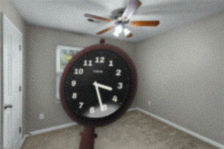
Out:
3.26
